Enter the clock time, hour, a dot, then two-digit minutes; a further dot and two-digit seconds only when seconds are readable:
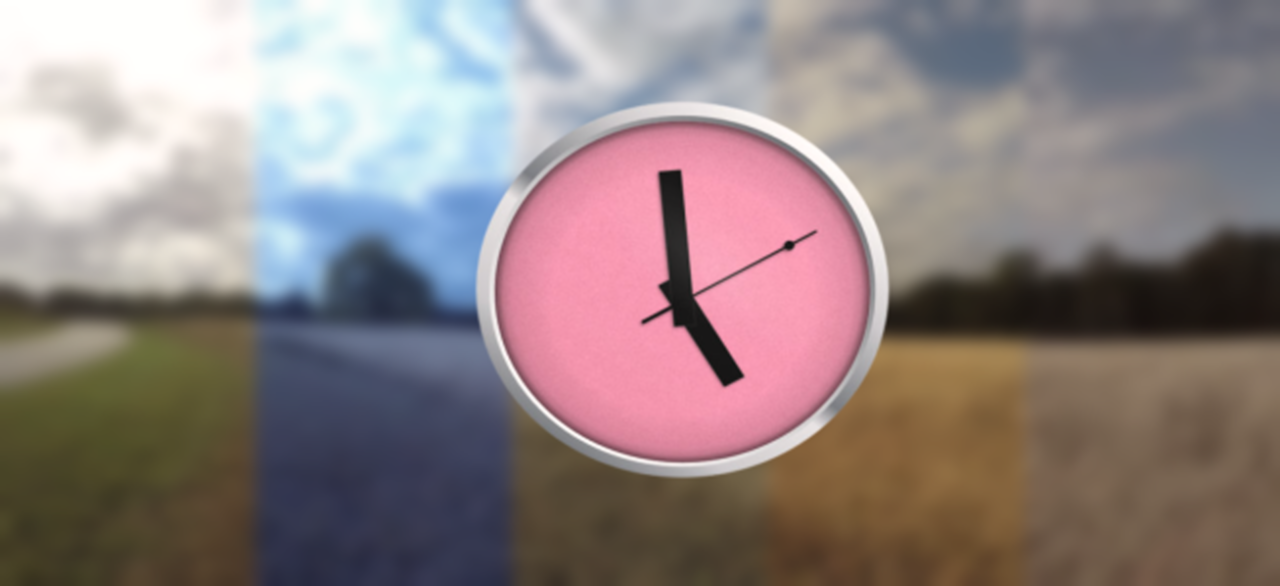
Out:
4.59.10
